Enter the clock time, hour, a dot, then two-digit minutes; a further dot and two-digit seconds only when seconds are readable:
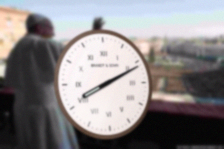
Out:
8.11
